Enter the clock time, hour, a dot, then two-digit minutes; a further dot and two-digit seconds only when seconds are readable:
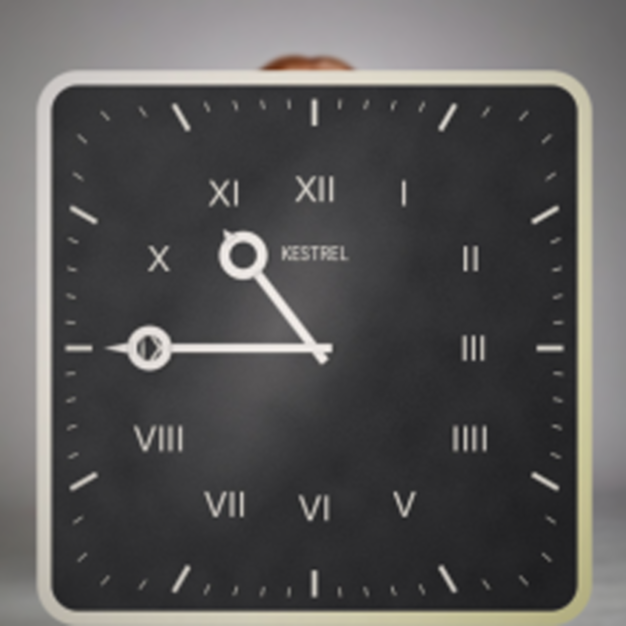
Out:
10.45
